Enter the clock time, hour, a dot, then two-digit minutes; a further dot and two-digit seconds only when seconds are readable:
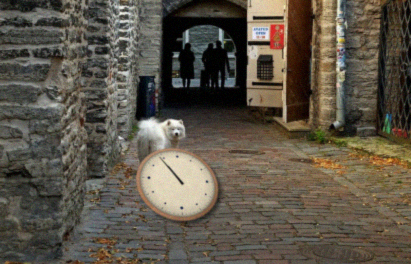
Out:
10.54
